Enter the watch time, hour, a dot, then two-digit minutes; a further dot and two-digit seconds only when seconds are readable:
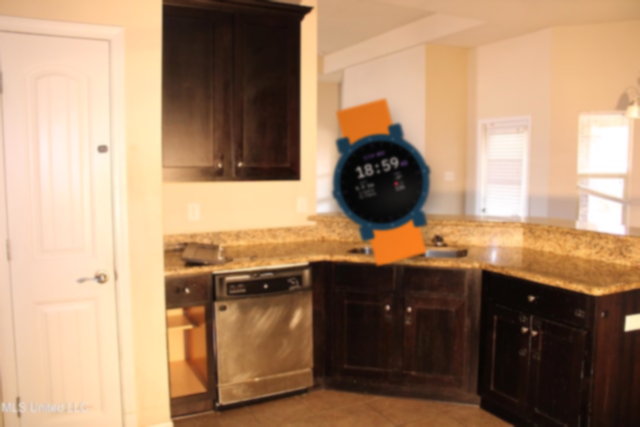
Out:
18.59
